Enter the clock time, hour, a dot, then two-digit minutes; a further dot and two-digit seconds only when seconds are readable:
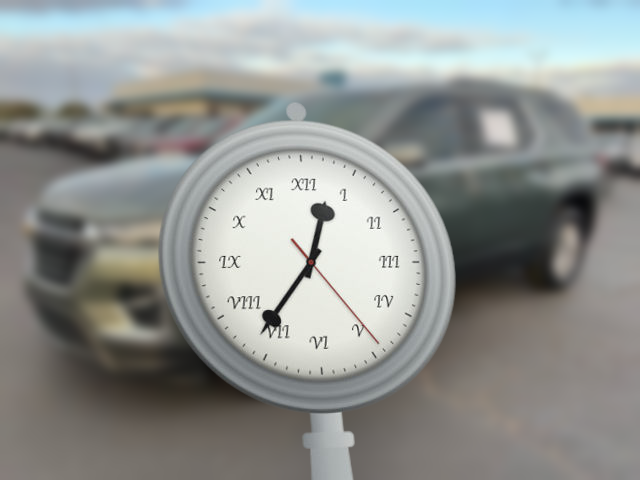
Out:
12.36.24
